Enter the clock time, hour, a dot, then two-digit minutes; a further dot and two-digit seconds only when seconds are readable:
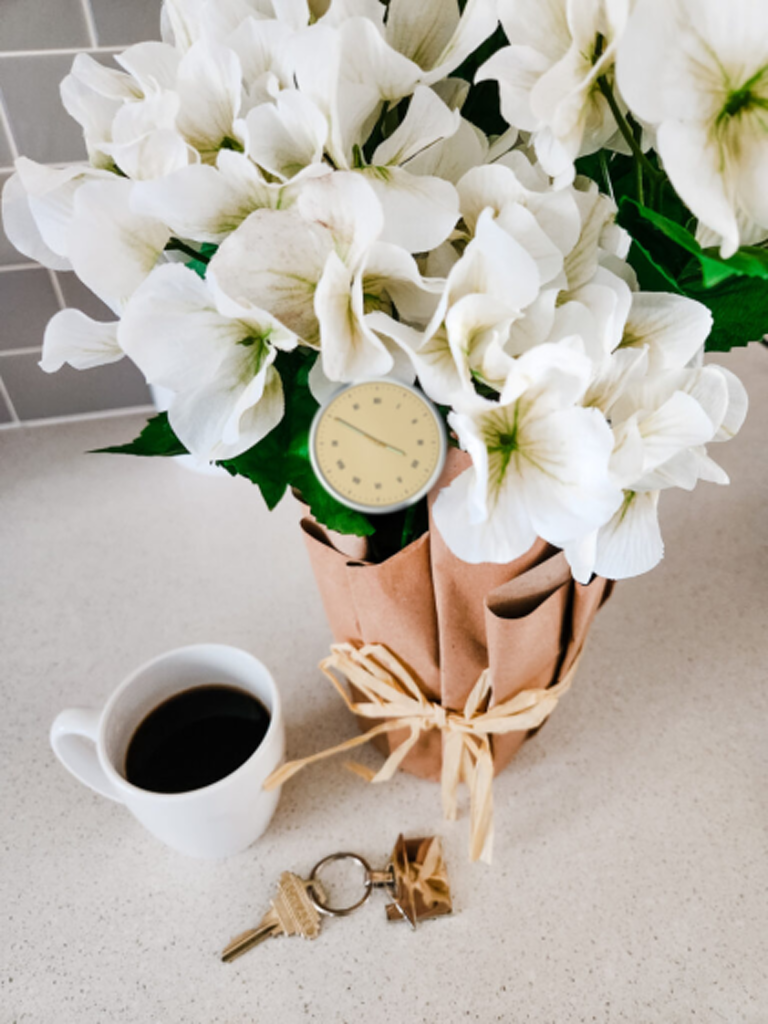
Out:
3.50
